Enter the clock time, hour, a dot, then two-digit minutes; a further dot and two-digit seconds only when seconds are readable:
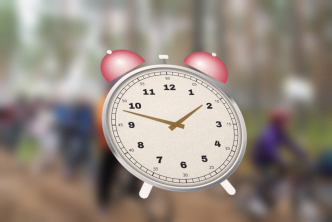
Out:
1.48
